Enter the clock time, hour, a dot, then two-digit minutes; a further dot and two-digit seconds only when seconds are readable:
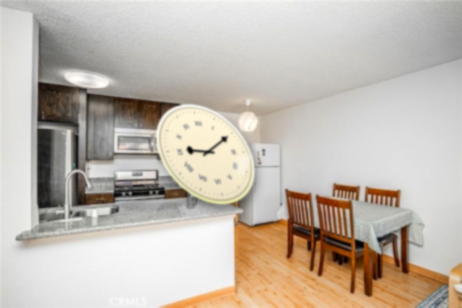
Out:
9.10
